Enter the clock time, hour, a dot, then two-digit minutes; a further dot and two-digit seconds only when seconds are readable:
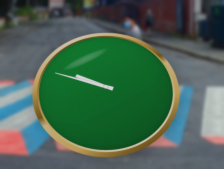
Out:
9.48
